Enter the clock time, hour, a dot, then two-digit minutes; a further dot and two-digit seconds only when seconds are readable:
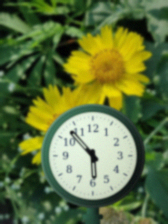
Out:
5.53
